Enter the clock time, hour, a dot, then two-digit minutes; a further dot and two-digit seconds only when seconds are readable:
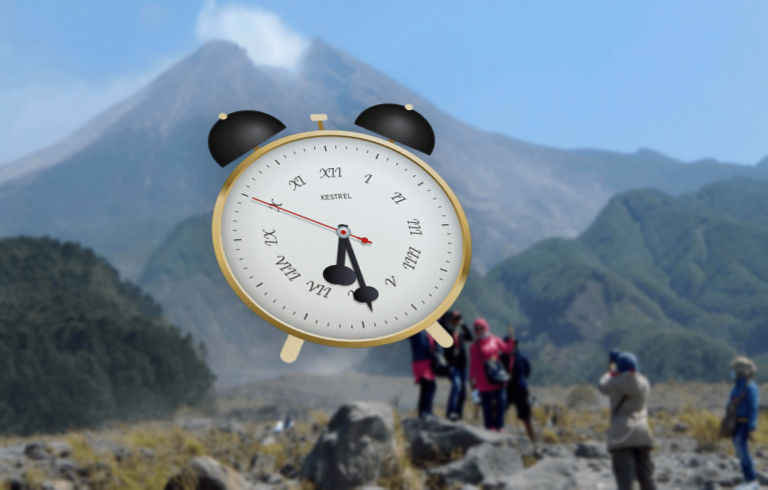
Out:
6.28.50
